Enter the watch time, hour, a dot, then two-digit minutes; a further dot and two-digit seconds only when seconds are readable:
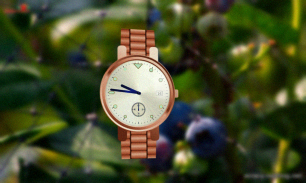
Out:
9.46
